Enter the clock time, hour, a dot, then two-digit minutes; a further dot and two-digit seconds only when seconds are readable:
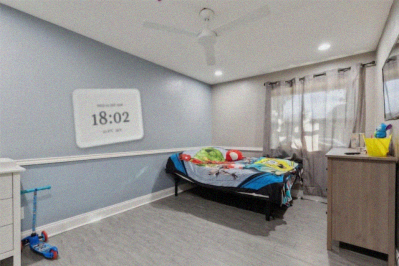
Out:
18.02
